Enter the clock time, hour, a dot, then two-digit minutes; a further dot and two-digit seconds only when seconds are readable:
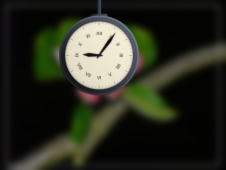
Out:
9.06
